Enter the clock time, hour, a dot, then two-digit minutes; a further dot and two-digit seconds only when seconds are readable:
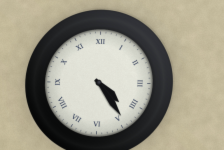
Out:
4.24
